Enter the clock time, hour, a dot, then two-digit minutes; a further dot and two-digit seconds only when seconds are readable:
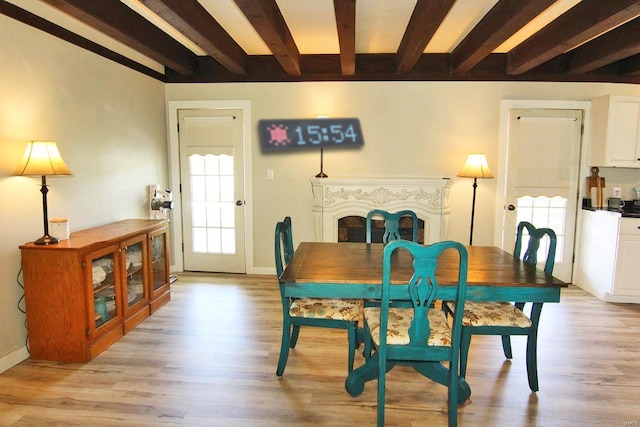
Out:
15.54
